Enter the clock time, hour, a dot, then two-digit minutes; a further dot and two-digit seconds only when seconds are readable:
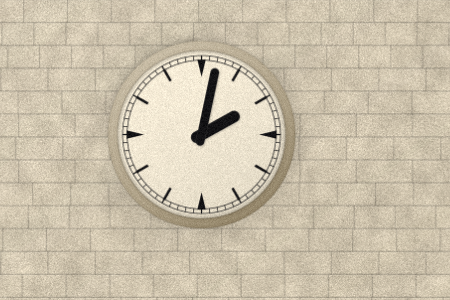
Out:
2.02
